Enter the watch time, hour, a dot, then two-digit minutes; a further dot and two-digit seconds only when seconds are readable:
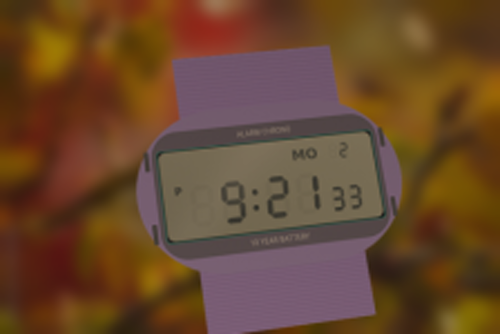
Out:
9.21.33
